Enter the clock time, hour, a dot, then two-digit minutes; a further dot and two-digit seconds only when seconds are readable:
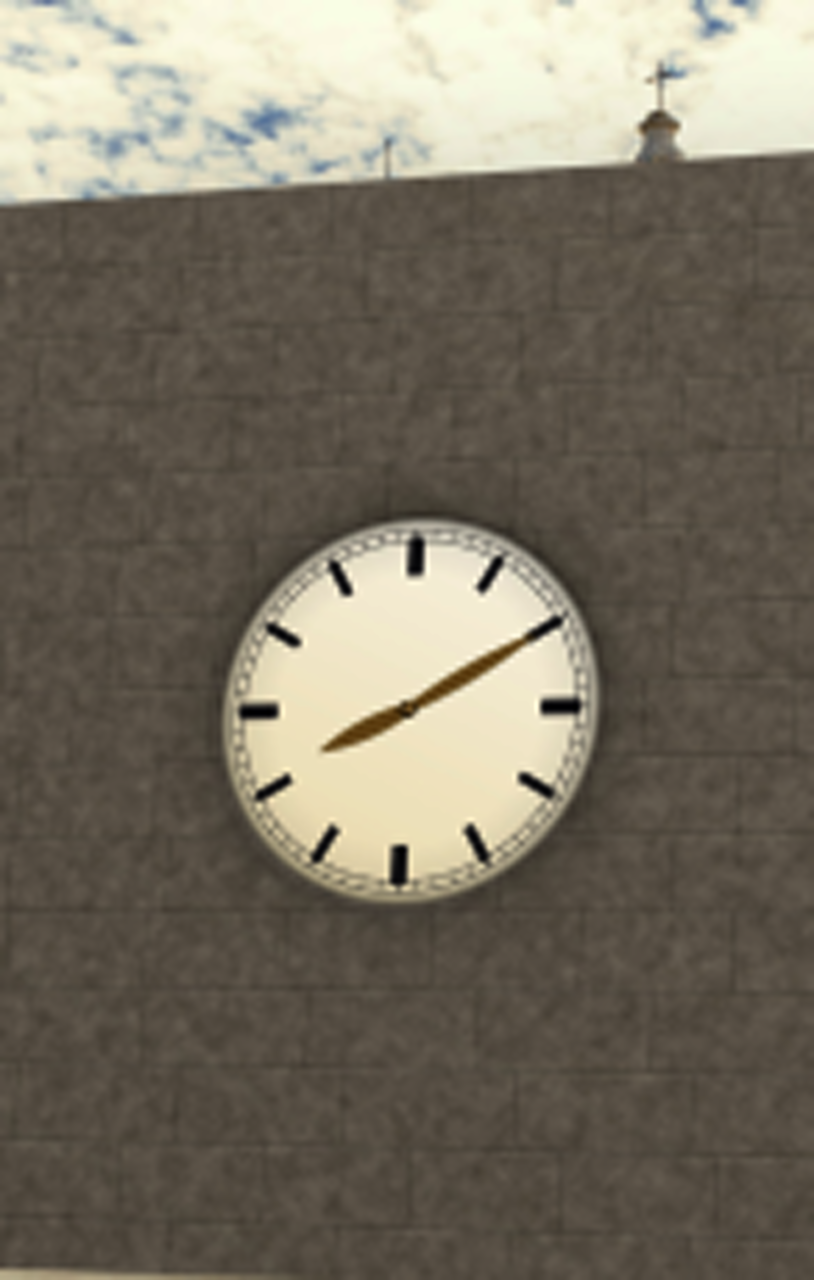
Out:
8.10
